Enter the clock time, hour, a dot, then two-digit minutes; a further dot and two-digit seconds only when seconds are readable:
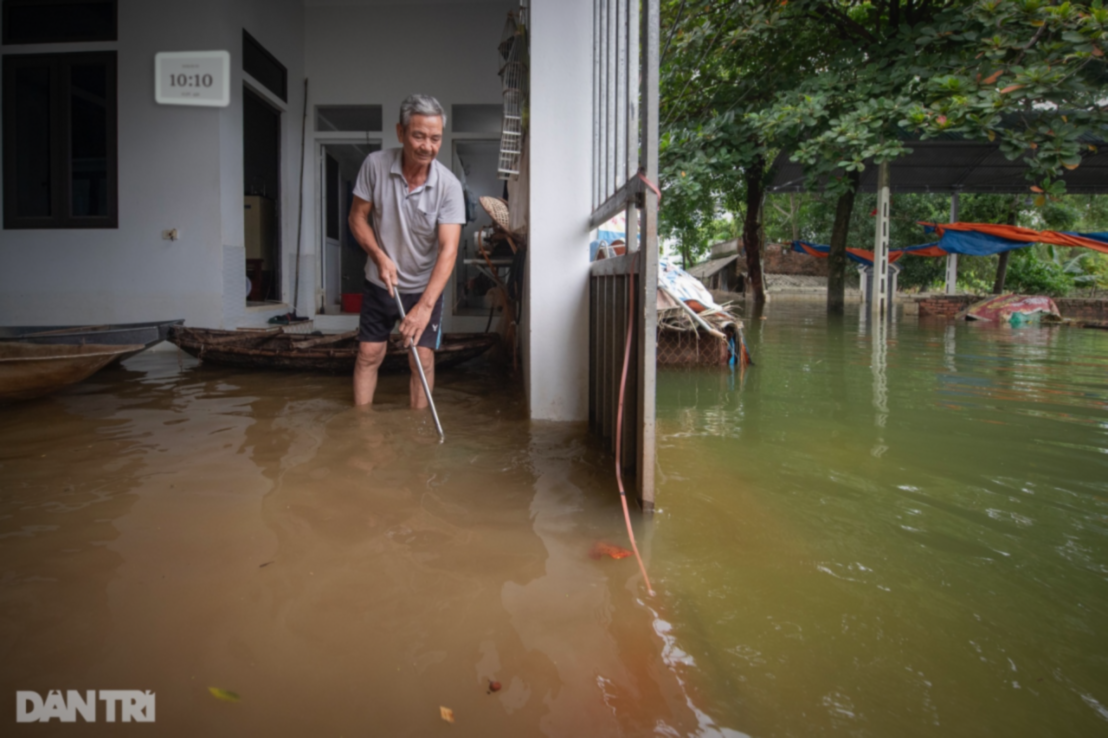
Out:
10.10
